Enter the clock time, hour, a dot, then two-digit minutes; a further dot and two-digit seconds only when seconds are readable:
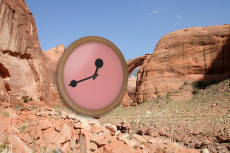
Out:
12.42
